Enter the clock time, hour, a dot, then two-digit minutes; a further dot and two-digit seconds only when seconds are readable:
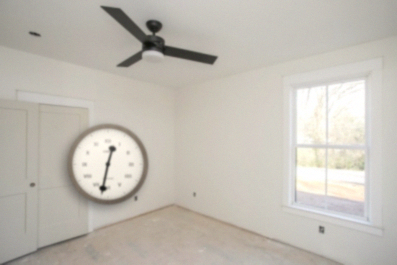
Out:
12.32
